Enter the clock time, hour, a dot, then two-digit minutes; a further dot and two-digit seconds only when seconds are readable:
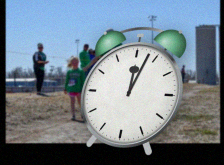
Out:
12.03
